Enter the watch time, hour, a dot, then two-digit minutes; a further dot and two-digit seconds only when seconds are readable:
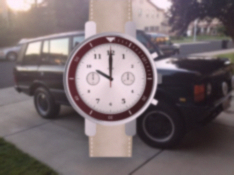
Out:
10.00
